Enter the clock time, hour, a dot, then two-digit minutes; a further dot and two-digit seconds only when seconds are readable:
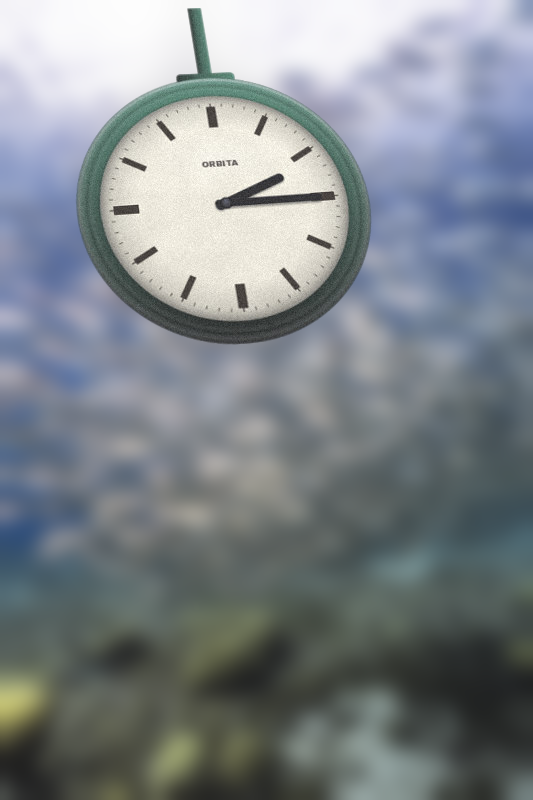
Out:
2.15
